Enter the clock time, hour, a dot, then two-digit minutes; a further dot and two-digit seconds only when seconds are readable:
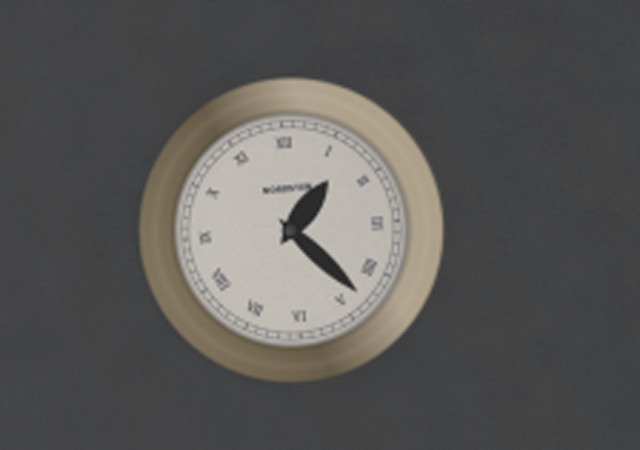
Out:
1.23
